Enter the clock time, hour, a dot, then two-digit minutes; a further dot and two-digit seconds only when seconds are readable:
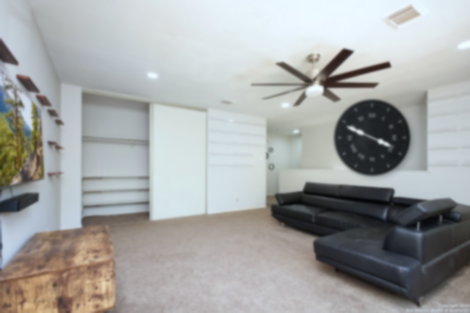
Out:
3.49
